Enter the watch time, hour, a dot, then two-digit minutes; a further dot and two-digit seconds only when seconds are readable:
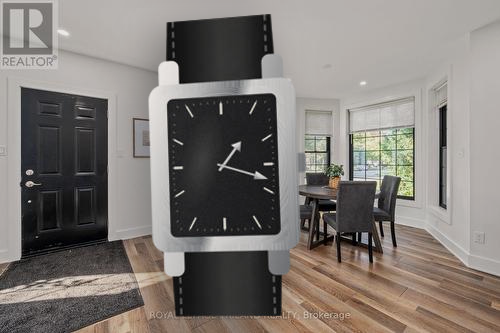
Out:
1.18
